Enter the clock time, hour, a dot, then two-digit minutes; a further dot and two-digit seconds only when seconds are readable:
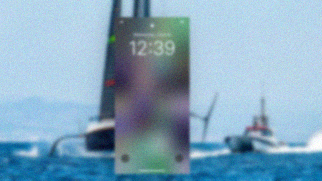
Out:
12.39
